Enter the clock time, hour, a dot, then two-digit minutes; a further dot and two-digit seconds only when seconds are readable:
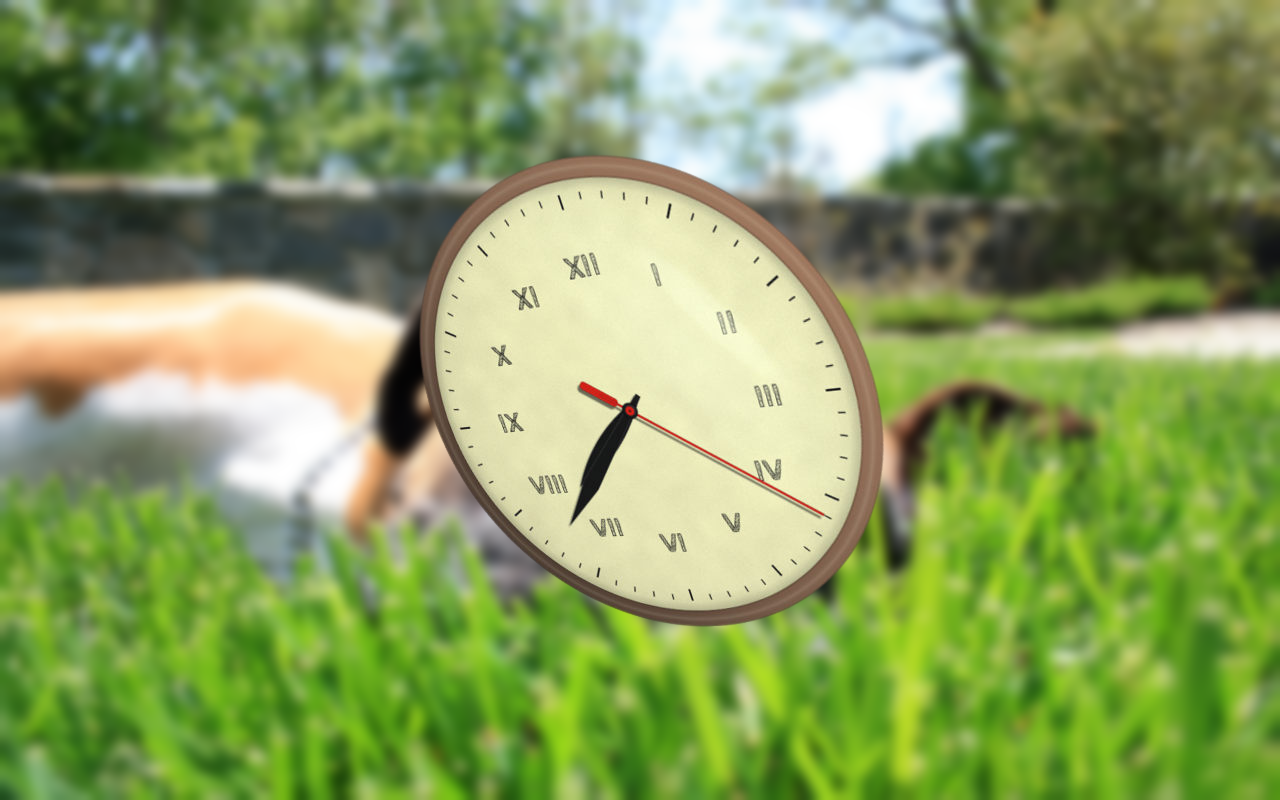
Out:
7.37.21
